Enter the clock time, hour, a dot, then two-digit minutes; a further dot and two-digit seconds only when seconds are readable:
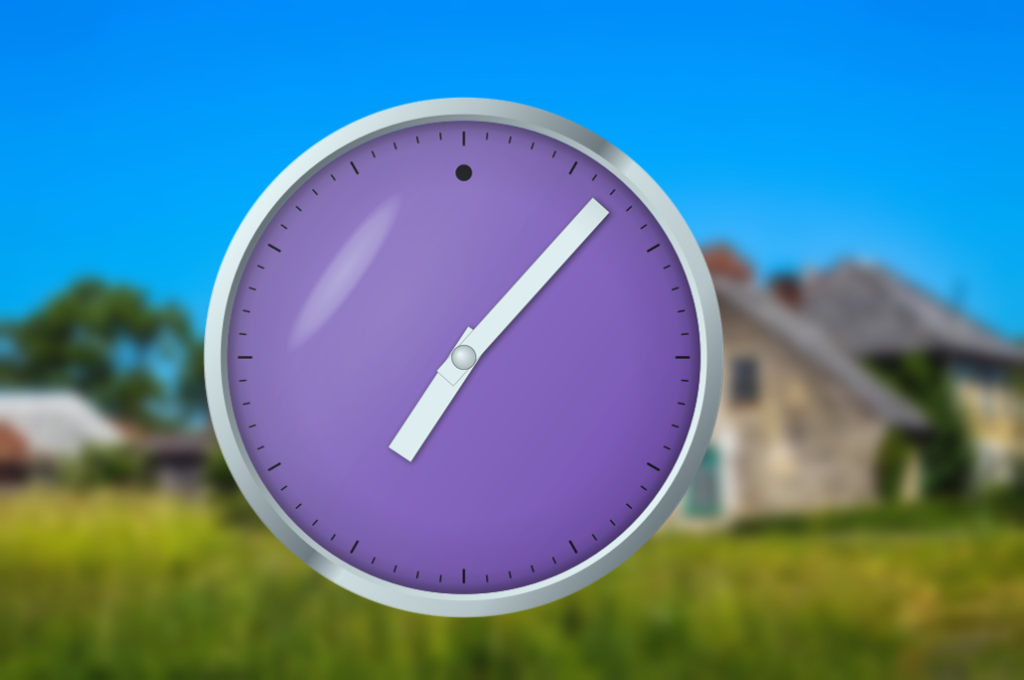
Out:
7.07
